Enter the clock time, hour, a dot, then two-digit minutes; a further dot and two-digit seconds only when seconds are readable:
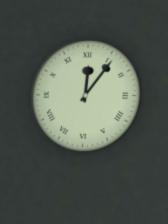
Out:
12.06
